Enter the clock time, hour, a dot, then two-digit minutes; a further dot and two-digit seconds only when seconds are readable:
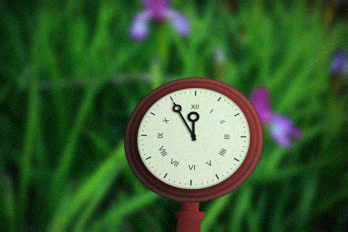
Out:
11.55
